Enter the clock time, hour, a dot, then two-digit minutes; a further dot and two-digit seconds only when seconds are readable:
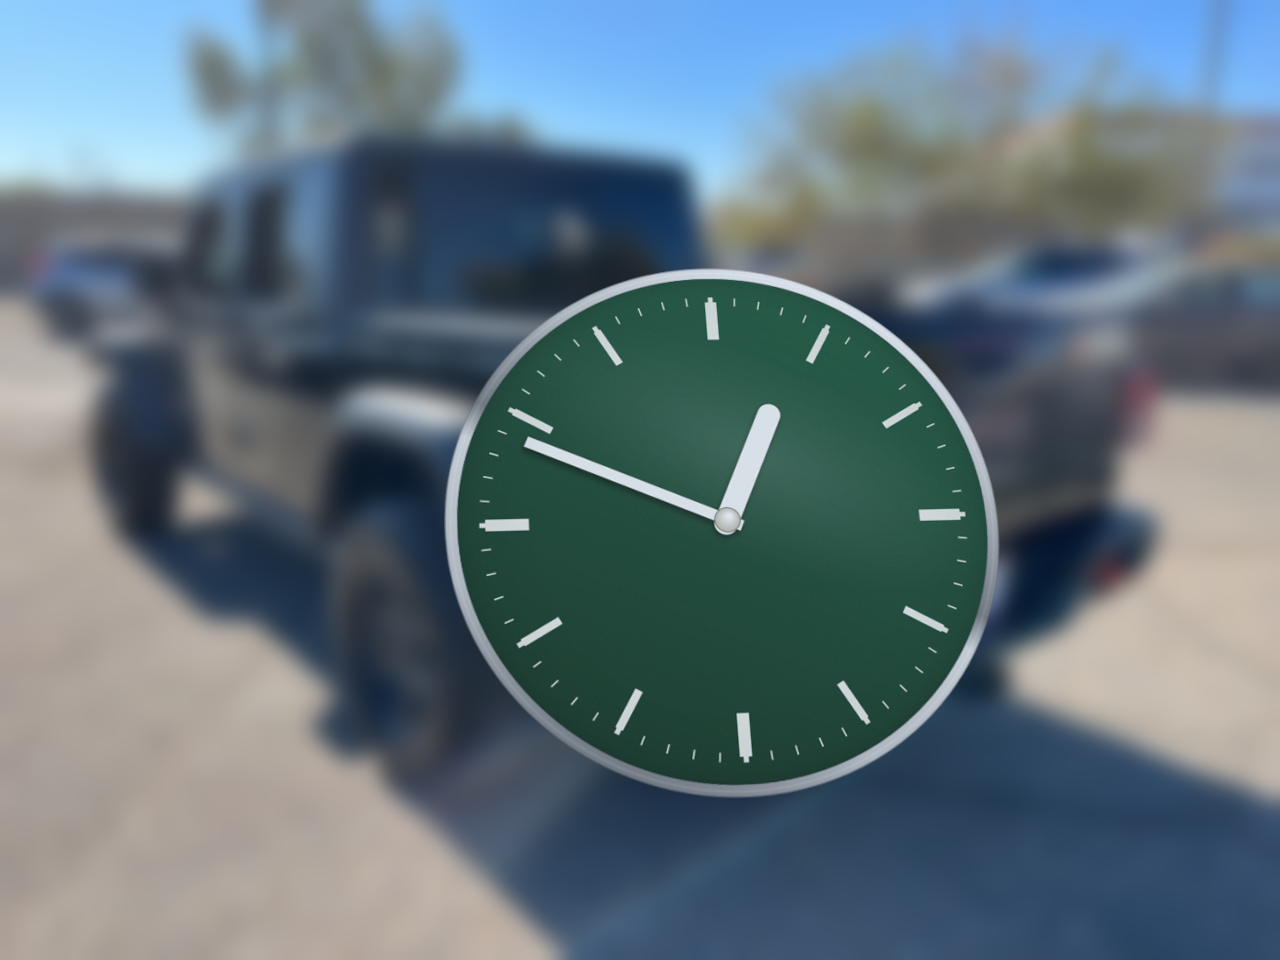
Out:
12.49
